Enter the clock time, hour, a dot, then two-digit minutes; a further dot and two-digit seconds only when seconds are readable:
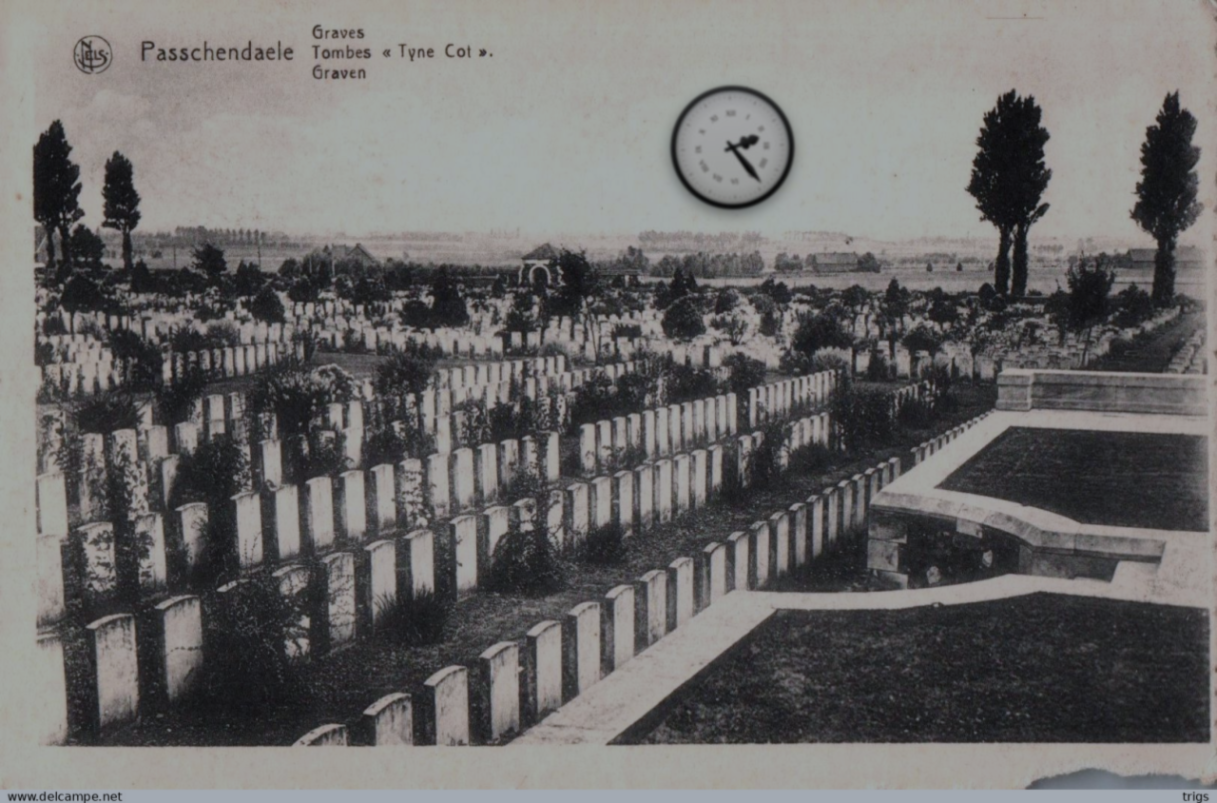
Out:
2.24
